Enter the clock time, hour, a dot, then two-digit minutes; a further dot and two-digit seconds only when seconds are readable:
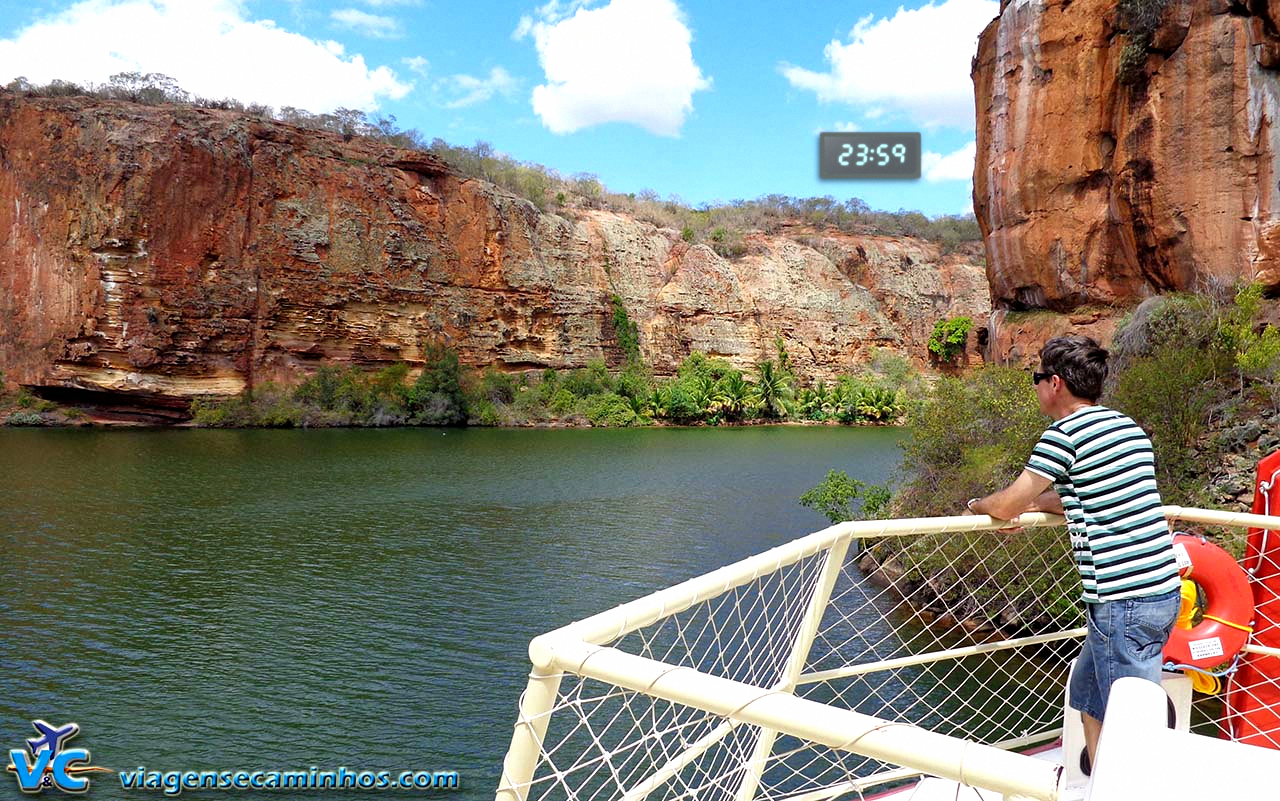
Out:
23.59
